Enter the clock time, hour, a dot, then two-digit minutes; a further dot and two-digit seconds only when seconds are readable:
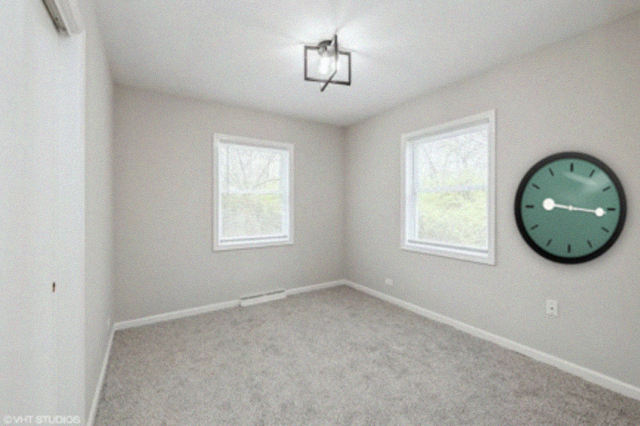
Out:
9.16
